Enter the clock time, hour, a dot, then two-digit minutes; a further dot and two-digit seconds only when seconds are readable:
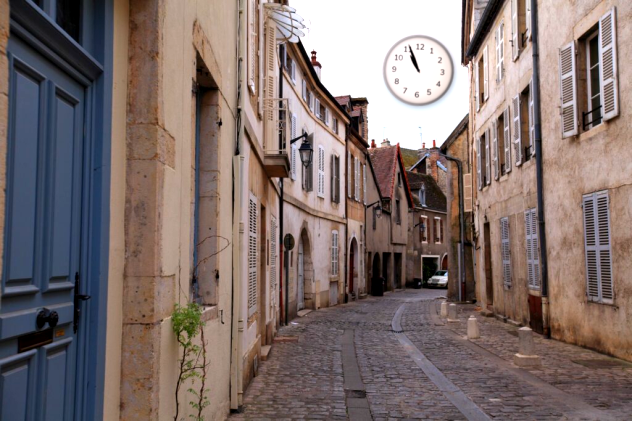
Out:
10.56
